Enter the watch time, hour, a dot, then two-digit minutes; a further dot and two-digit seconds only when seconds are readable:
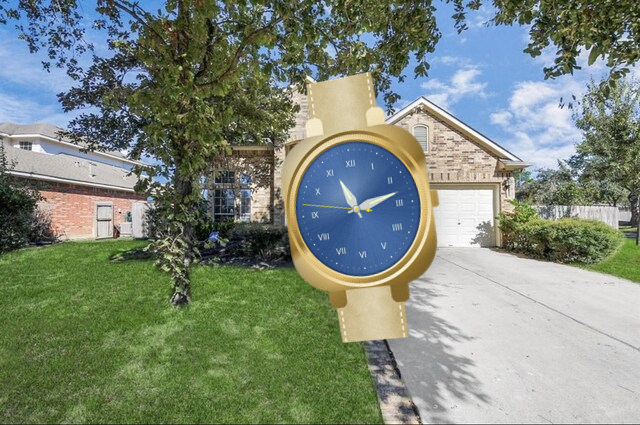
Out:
11.12.47
